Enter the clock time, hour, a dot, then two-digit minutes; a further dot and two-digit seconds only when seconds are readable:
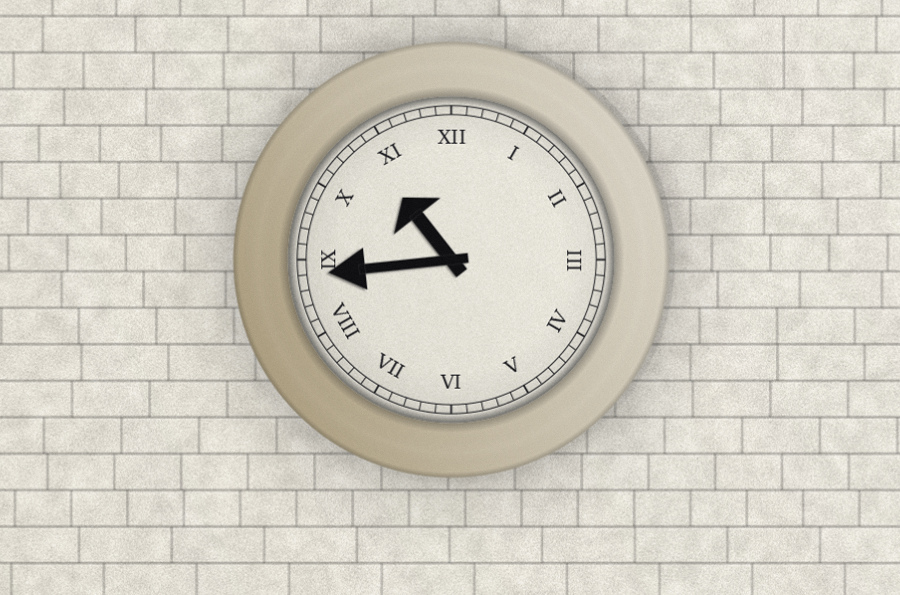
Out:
10.44
